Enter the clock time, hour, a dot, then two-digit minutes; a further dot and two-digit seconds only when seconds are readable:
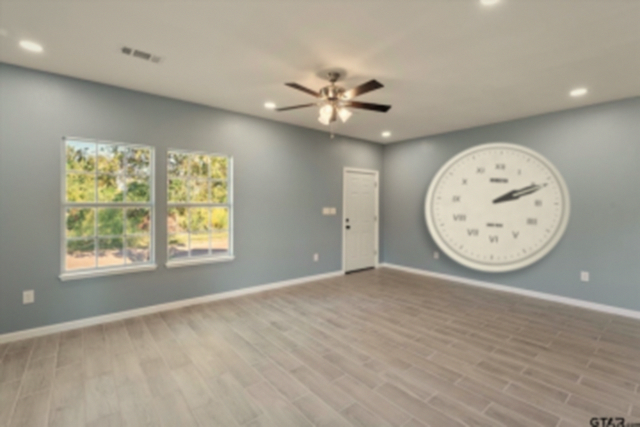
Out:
2.11
